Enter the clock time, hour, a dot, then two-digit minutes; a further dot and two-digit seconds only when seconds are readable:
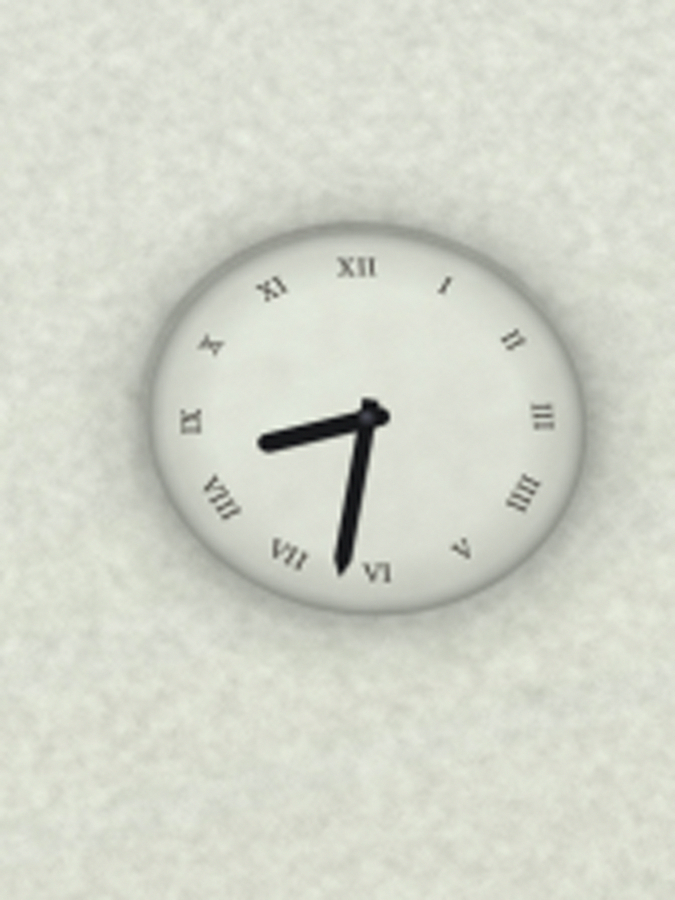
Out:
8.32
